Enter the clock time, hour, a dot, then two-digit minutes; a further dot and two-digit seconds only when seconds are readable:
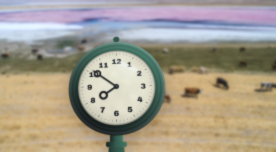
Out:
7.51
